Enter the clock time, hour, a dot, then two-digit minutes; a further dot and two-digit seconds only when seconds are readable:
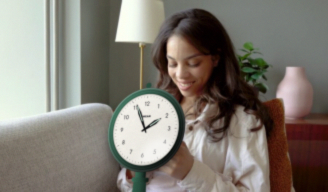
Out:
1.56
